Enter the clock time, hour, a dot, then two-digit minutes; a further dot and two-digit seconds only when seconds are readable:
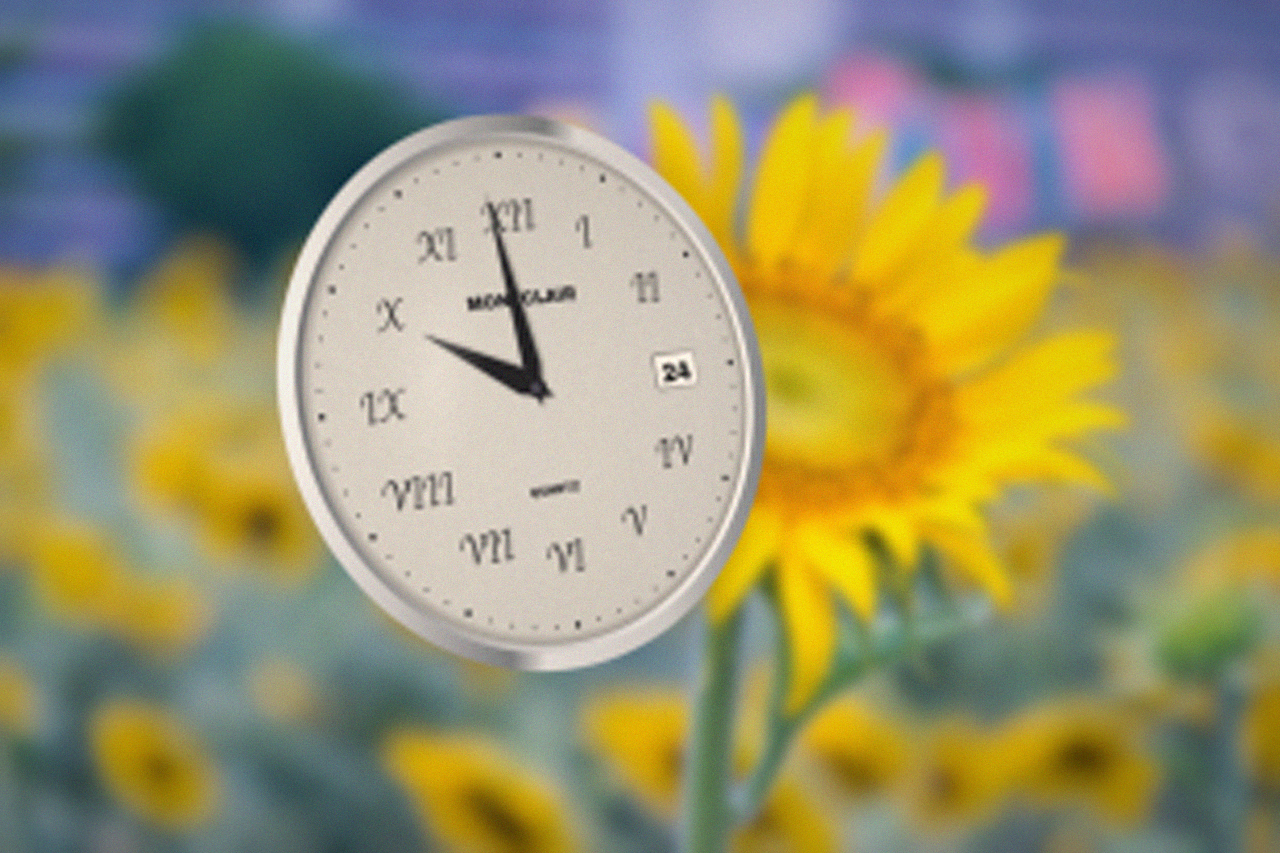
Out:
9.59
